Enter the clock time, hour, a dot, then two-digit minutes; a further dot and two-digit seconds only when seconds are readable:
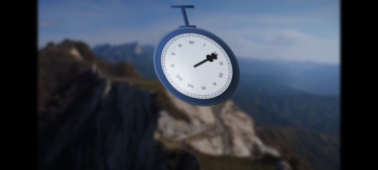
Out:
2.11
